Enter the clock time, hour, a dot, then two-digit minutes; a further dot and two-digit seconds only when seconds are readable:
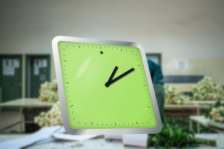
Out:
1.10
